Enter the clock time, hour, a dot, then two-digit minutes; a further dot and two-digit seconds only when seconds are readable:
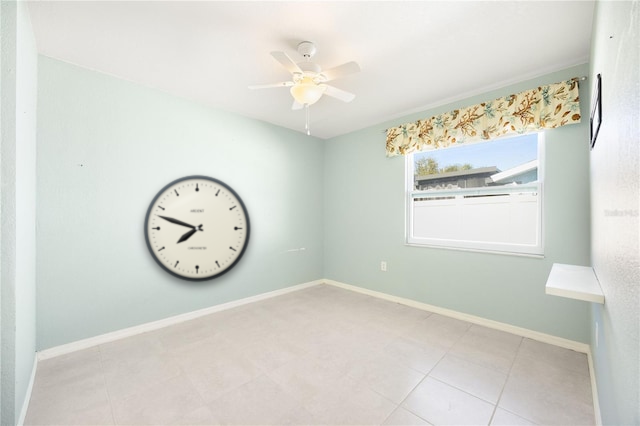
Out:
7.48
